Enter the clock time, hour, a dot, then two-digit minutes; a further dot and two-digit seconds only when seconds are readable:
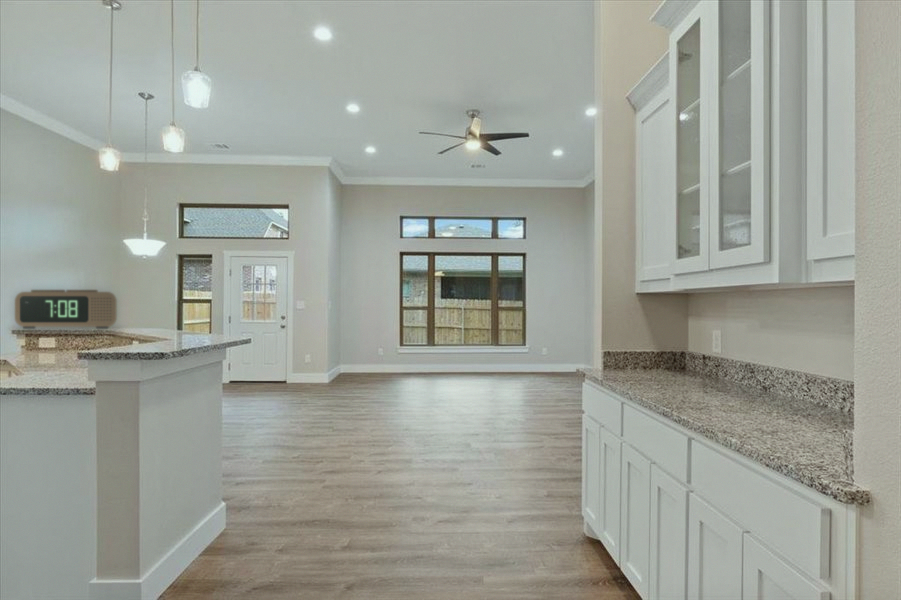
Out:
7.08
